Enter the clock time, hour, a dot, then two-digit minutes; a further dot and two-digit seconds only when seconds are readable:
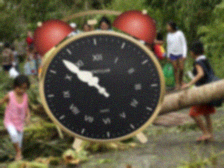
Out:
10.53
